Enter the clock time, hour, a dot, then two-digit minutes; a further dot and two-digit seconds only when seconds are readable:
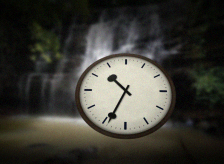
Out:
10.34
